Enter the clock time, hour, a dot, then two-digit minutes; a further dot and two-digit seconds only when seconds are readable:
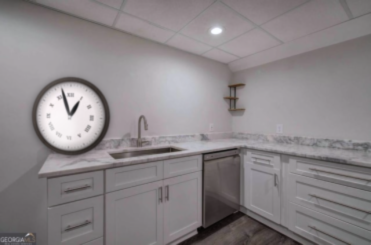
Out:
12.57
